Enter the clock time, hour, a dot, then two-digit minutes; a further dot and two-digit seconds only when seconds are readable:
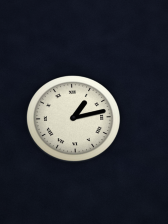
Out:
1.13
